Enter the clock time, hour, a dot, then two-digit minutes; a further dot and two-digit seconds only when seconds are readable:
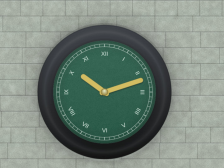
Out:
10.12
